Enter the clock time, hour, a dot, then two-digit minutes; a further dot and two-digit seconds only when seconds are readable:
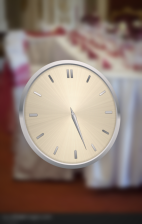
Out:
5.27
